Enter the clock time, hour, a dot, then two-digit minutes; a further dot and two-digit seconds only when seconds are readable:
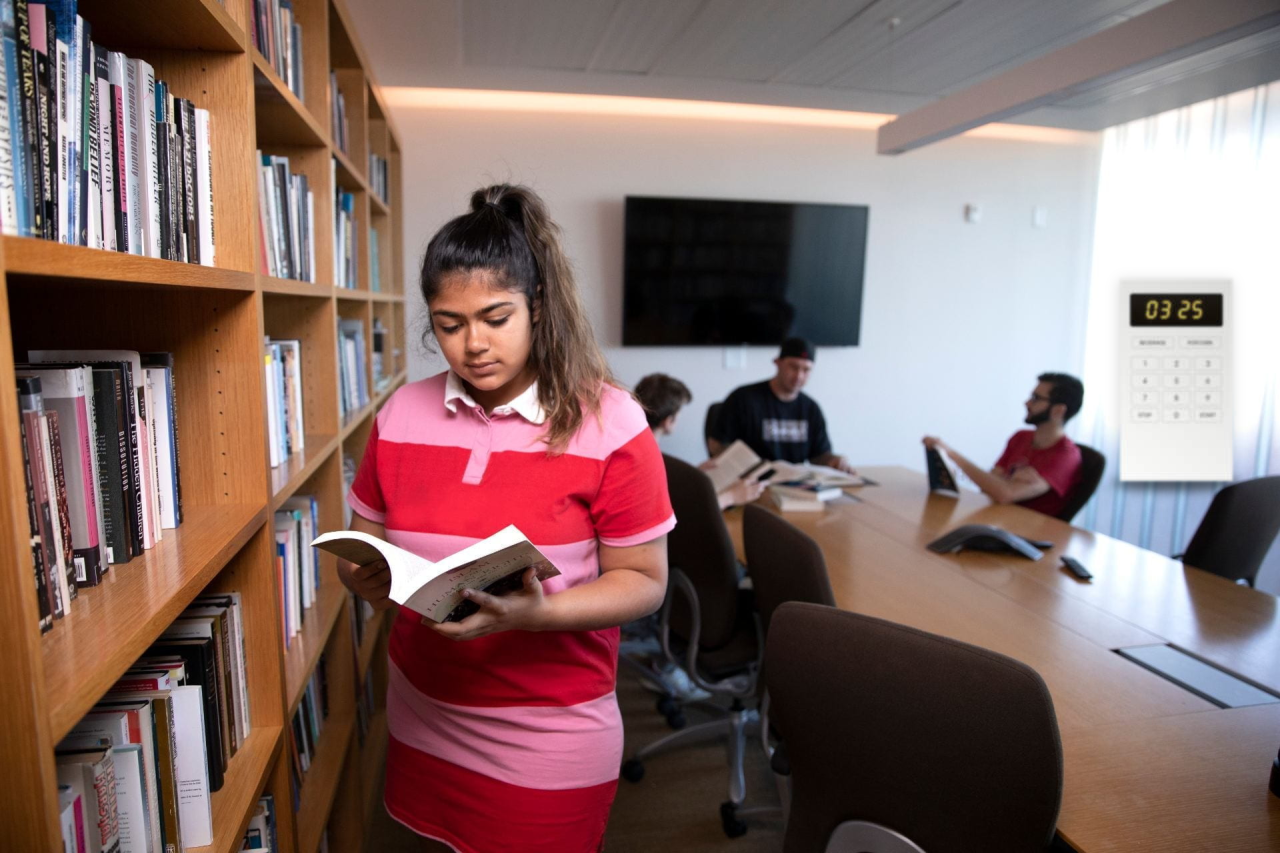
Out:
3.25
